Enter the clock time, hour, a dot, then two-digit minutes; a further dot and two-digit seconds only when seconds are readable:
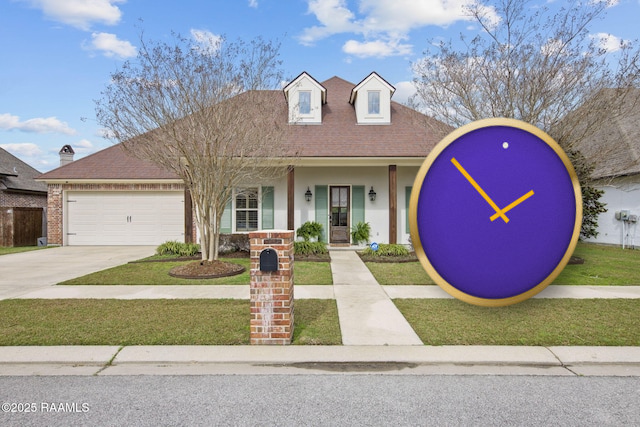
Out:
1.52
